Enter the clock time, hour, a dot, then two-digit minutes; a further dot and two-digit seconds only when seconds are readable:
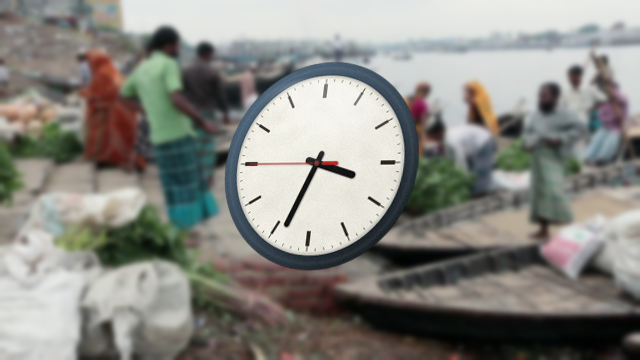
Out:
3.33.45
